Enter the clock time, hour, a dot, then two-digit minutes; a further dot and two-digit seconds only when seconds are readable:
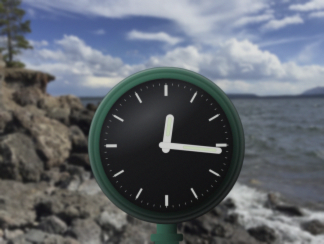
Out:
12.16
